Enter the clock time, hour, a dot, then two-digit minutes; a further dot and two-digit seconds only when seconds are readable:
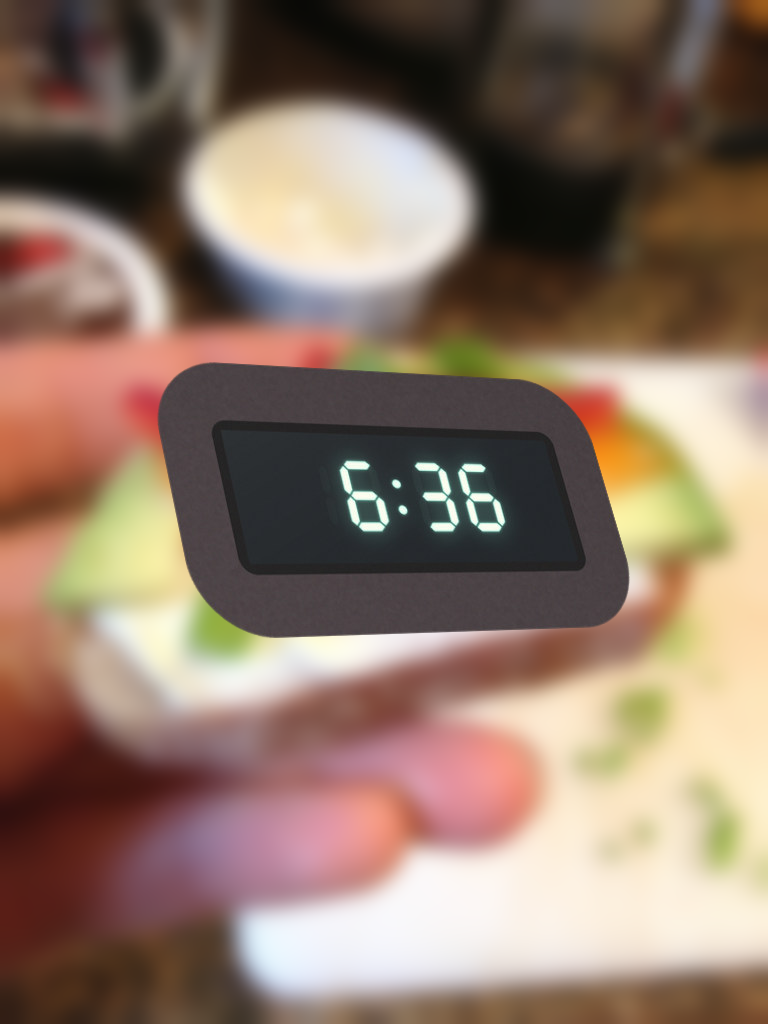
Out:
6.36
